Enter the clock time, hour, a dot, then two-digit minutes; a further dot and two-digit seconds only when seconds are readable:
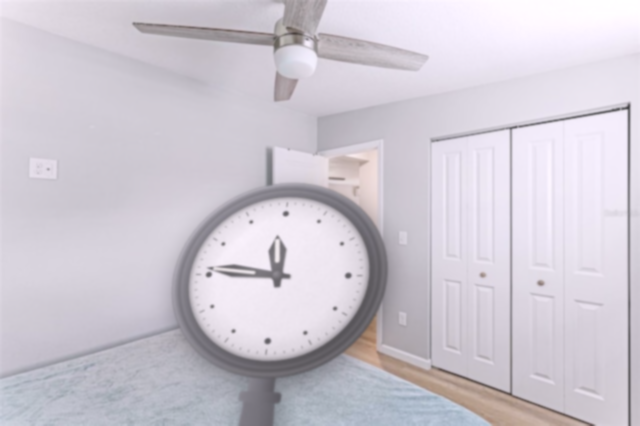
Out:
11.46
